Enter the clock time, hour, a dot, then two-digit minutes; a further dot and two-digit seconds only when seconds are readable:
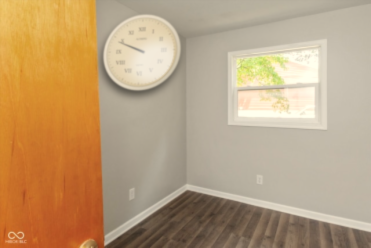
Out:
9.49
